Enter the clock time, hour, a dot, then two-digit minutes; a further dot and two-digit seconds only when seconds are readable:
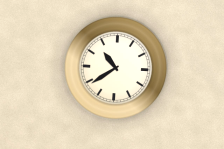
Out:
10.39
